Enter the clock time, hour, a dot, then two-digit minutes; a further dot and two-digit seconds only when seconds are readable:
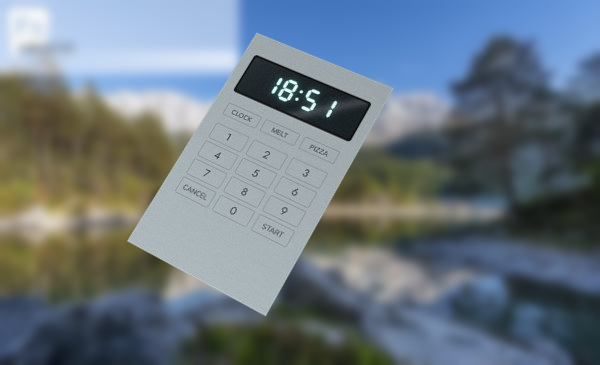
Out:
18.51
